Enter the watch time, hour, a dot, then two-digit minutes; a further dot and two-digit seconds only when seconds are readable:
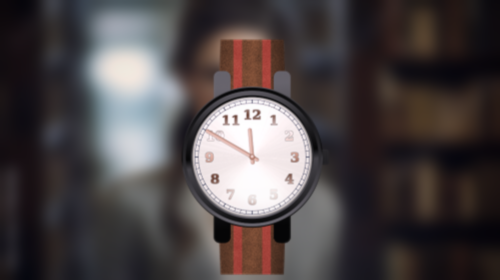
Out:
11.50
